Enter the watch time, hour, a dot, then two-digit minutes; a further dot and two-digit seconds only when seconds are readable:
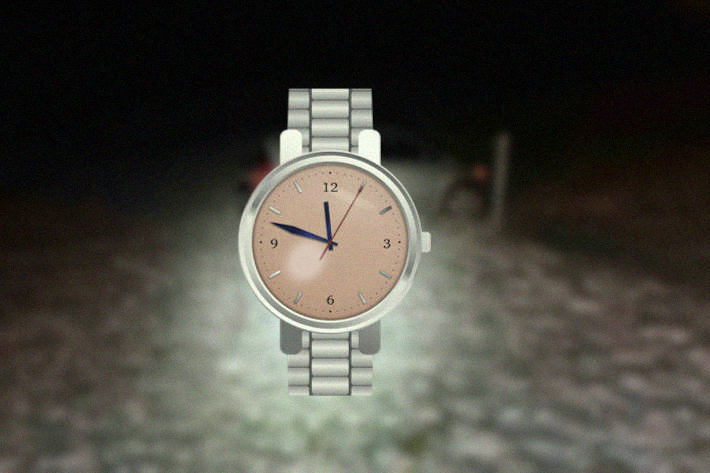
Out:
11.48.05
